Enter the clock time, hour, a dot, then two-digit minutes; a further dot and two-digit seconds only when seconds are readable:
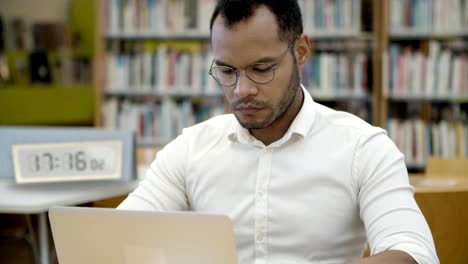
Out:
17.16
